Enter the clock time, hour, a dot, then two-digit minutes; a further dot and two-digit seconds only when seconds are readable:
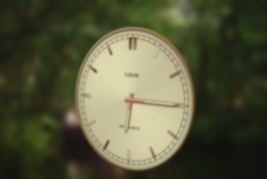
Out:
6.15
